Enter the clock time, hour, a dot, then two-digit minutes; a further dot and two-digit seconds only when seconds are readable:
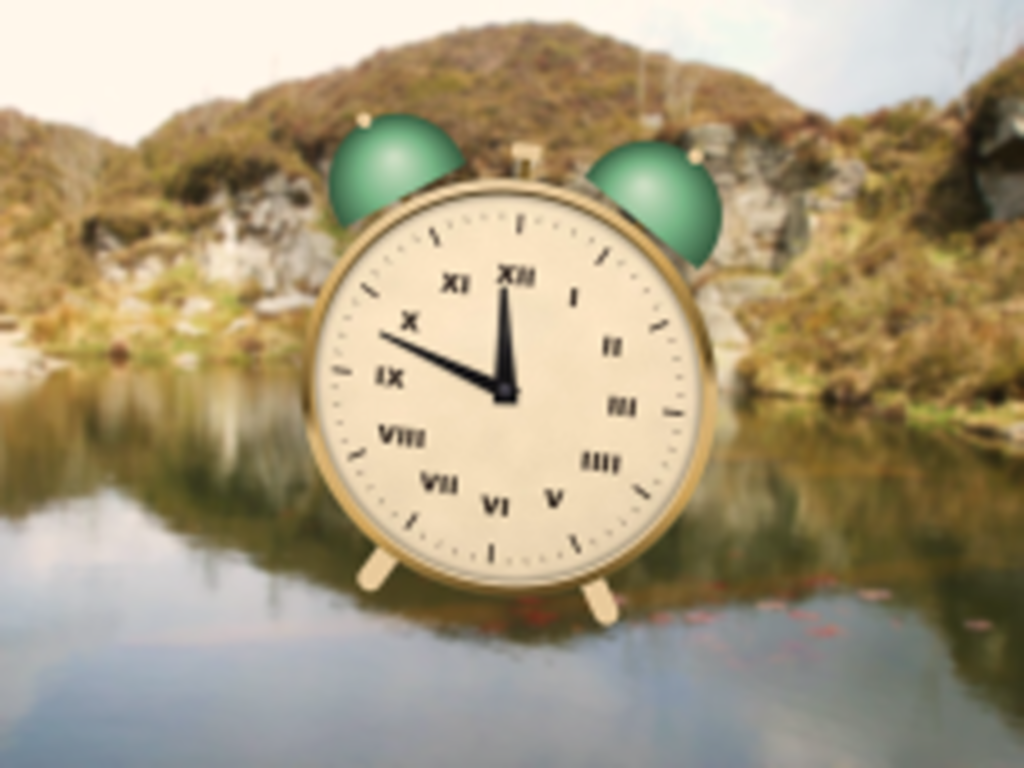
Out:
11.48
